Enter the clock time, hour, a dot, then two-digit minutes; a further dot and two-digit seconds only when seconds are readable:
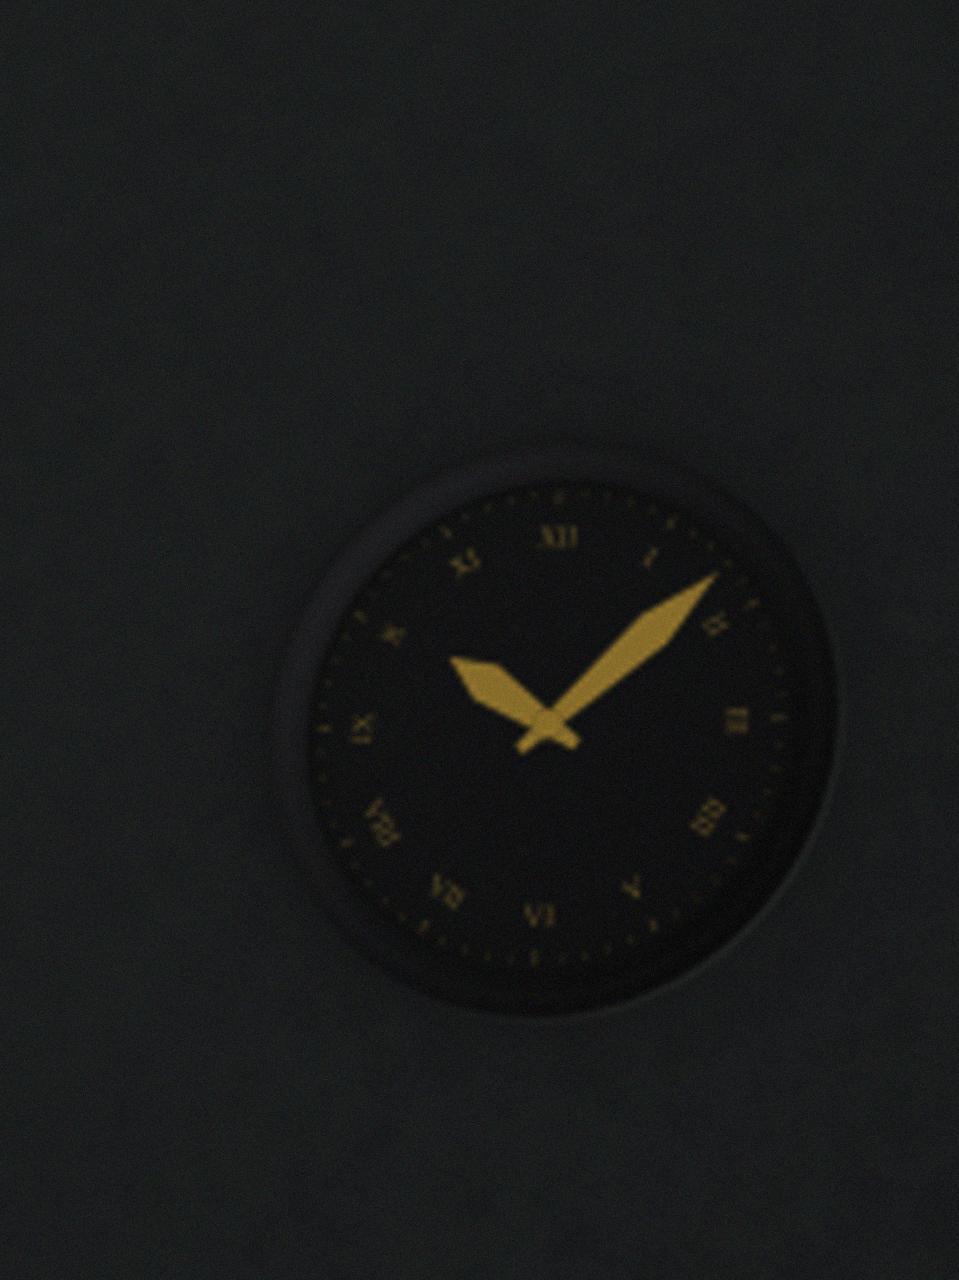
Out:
10.08
